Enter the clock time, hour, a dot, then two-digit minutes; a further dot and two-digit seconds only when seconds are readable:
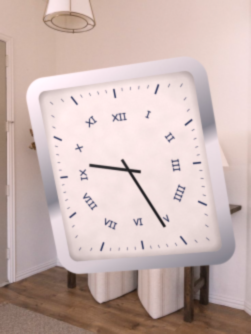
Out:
9.26
